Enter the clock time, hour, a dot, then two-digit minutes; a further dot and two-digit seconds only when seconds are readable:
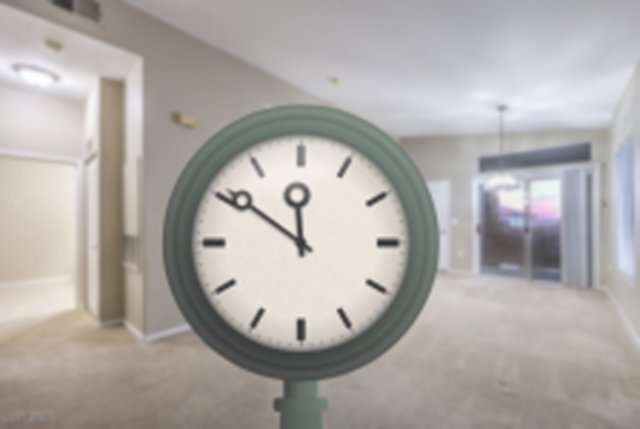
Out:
11.51
